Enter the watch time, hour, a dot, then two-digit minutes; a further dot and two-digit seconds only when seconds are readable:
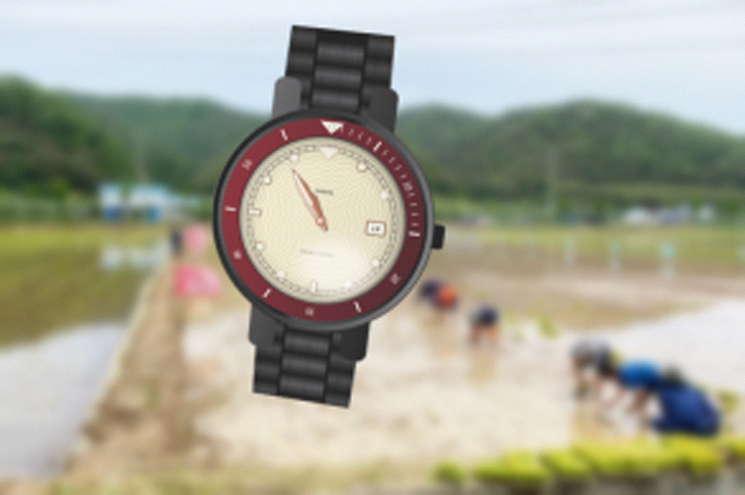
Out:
10.54
